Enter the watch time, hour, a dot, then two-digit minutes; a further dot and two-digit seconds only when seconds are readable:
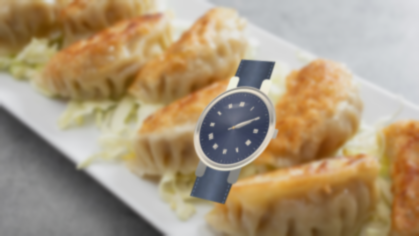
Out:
2.10
